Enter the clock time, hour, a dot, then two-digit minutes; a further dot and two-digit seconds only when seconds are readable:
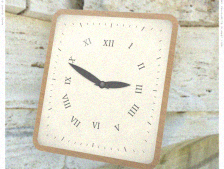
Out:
2.49
